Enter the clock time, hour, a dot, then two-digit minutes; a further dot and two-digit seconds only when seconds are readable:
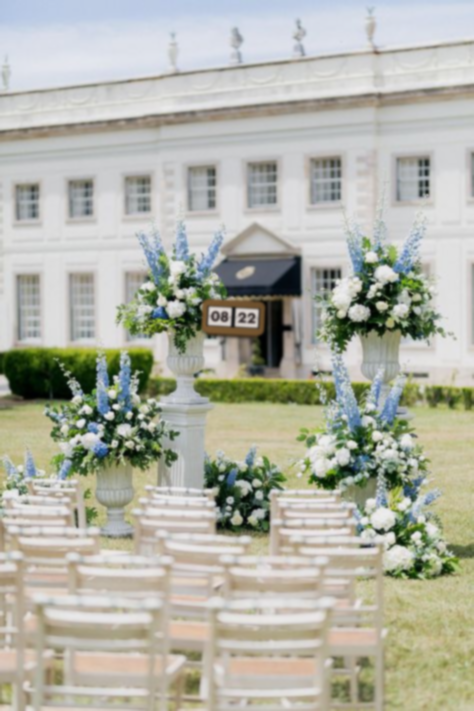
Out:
8.22
